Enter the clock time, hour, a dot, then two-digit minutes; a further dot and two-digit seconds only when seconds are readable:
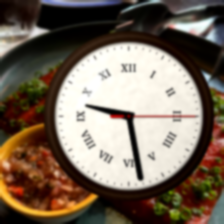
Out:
9.28.15
